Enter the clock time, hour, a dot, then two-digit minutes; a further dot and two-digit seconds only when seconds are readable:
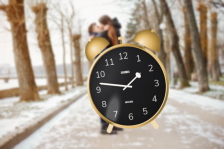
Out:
1.47
